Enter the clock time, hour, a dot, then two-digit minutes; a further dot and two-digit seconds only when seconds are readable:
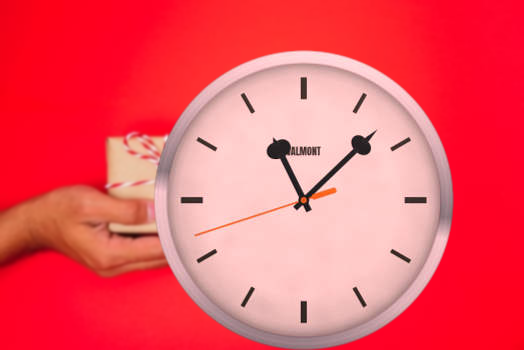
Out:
11.07.42
